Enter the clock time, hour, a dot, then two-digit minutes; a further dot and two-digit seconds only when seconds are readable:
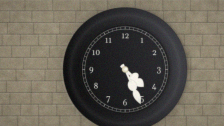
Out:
4.26
